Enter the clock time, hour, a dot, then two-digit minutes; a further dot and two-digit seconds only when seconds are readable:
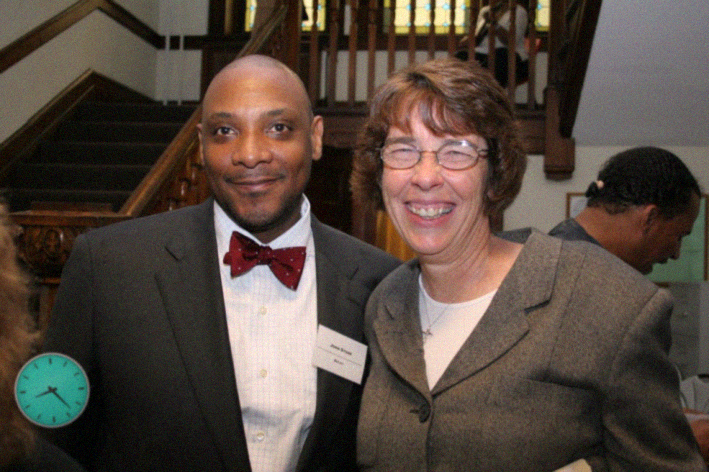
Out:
8.23
